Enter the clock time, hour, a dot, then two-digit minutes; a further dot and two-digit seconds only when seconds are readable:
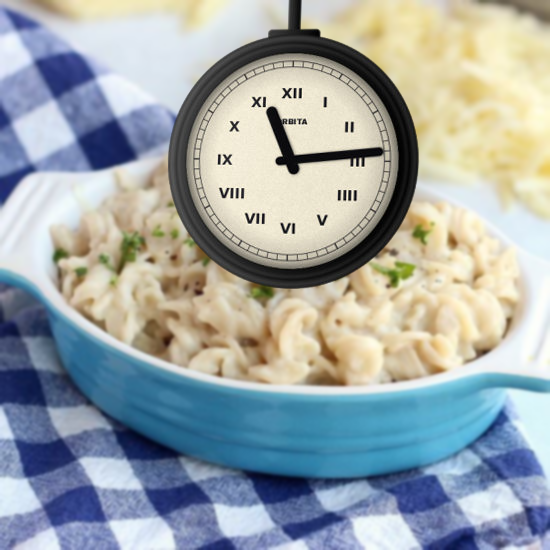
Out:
11.14
